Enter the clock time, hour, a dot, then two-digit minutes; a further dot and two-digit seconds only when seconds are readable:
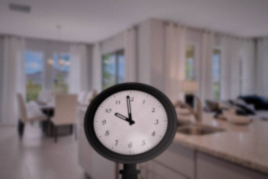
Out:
9.59
